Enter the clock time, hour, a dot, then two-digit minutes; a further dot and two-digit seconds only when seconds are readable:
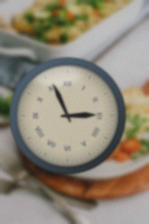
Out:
2.56
